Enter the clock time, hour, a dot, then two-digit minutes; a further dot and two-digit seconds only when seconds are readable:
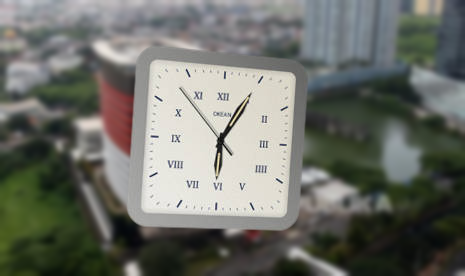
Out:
6.04.53
